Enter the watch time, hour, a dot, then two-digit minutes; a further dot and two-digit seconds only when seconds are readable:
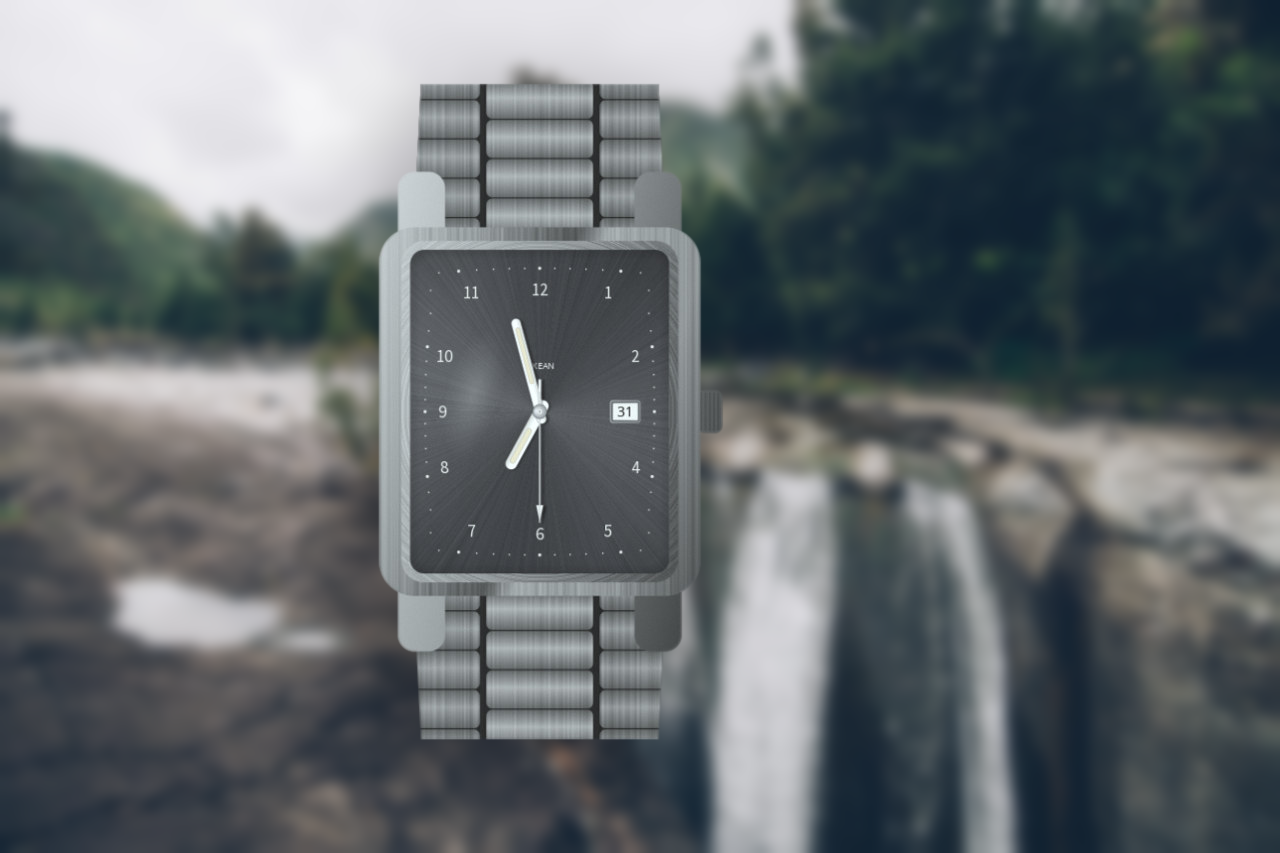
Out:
6.57.30
